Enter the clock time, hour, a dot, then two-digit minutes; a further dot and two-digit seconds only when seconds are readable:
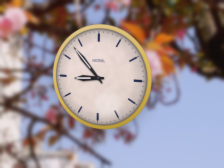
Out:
8.53
